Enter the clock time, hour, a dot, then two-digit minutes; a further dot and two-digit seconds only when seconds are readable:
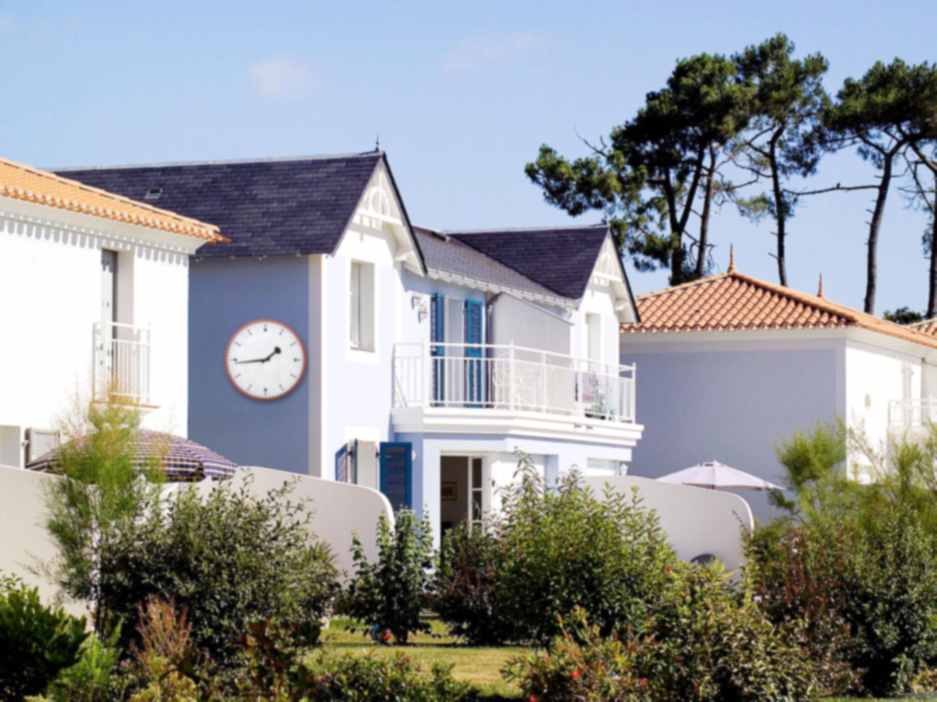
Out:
1.44
